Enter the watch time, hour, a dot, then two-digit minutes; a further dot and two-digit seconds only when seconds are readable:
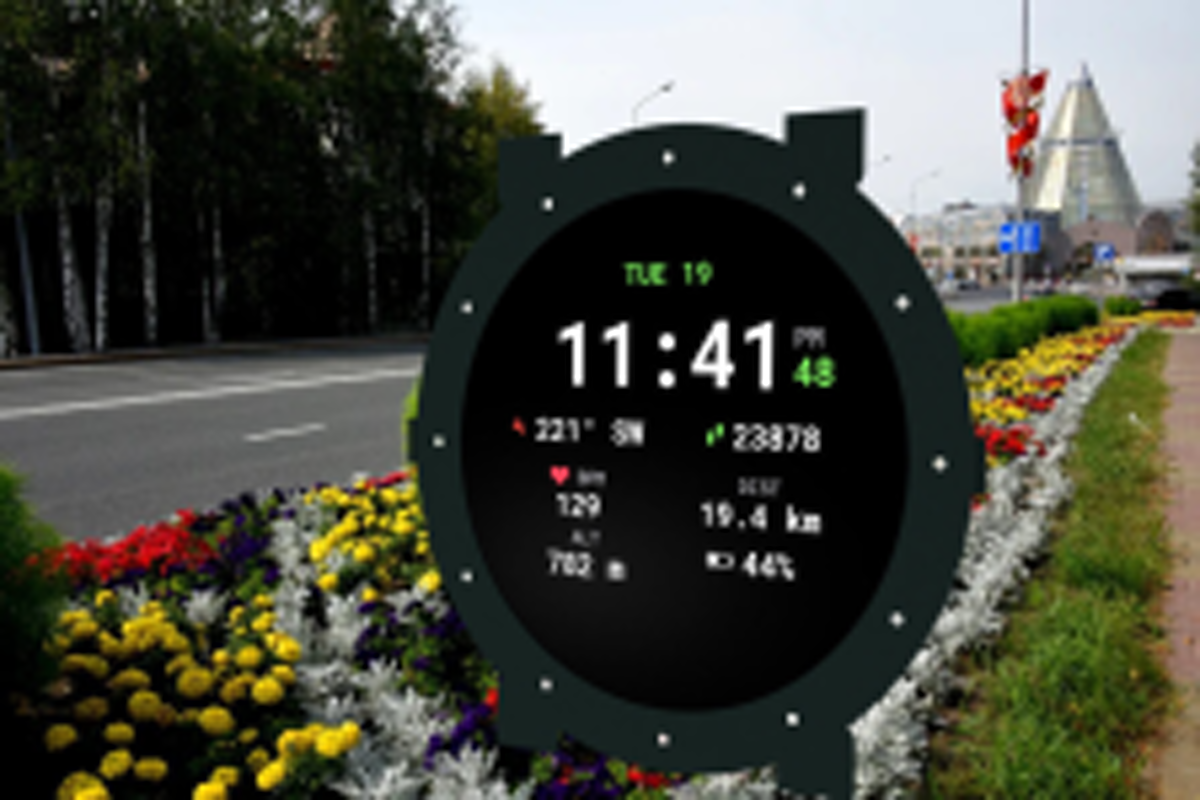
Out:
11.41
